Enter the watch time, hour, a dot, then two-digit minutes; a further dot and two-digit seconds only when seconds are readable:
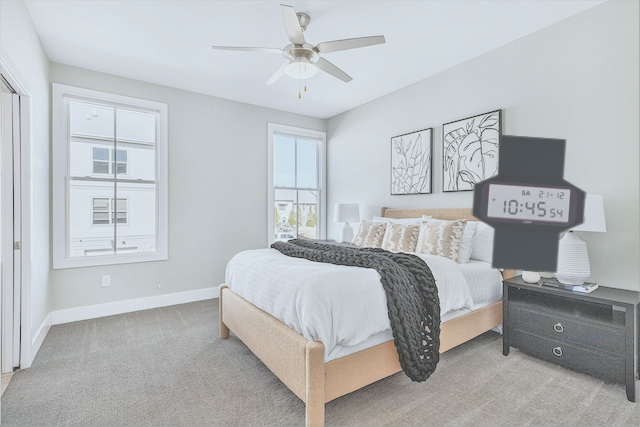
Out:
10.45.54
